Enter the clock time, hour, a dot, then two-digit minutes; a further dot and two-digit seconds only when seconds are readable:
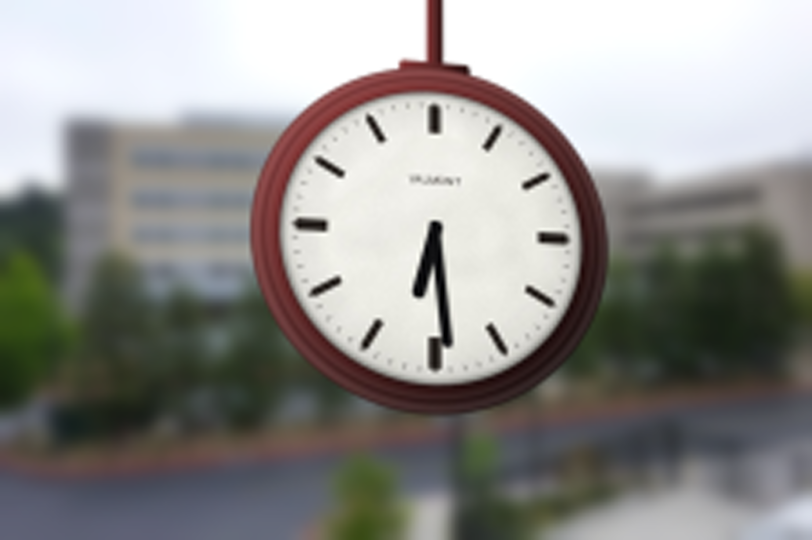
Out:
6.29
